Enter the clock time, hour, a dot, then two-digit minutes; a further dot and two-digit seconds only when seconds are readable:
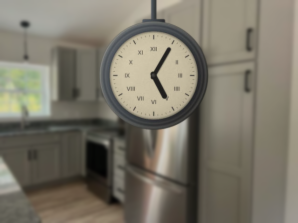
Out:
5.05
